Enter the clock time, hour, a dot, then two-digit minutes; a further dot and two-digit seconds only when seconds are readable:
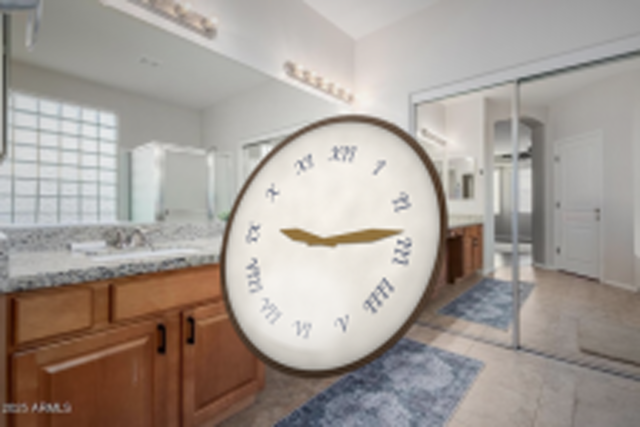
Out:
9.13
